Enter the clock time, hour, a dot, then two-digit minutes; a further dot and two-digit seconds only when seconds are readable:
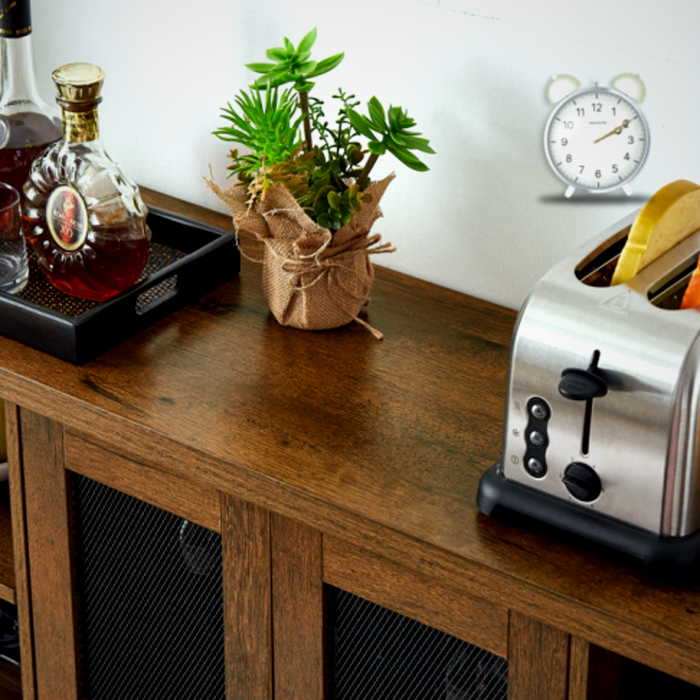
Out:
2.10
